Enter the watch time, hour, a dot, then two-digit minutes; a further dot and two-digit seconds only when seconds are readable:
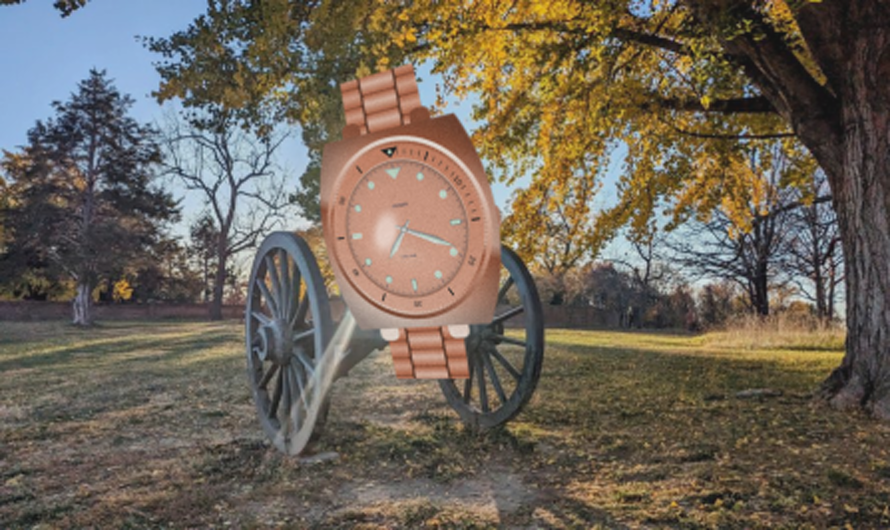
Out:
7.19
